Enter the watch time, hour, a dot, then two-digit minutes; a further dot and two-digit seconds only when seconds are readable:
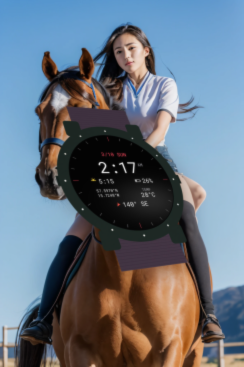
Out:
2.17
